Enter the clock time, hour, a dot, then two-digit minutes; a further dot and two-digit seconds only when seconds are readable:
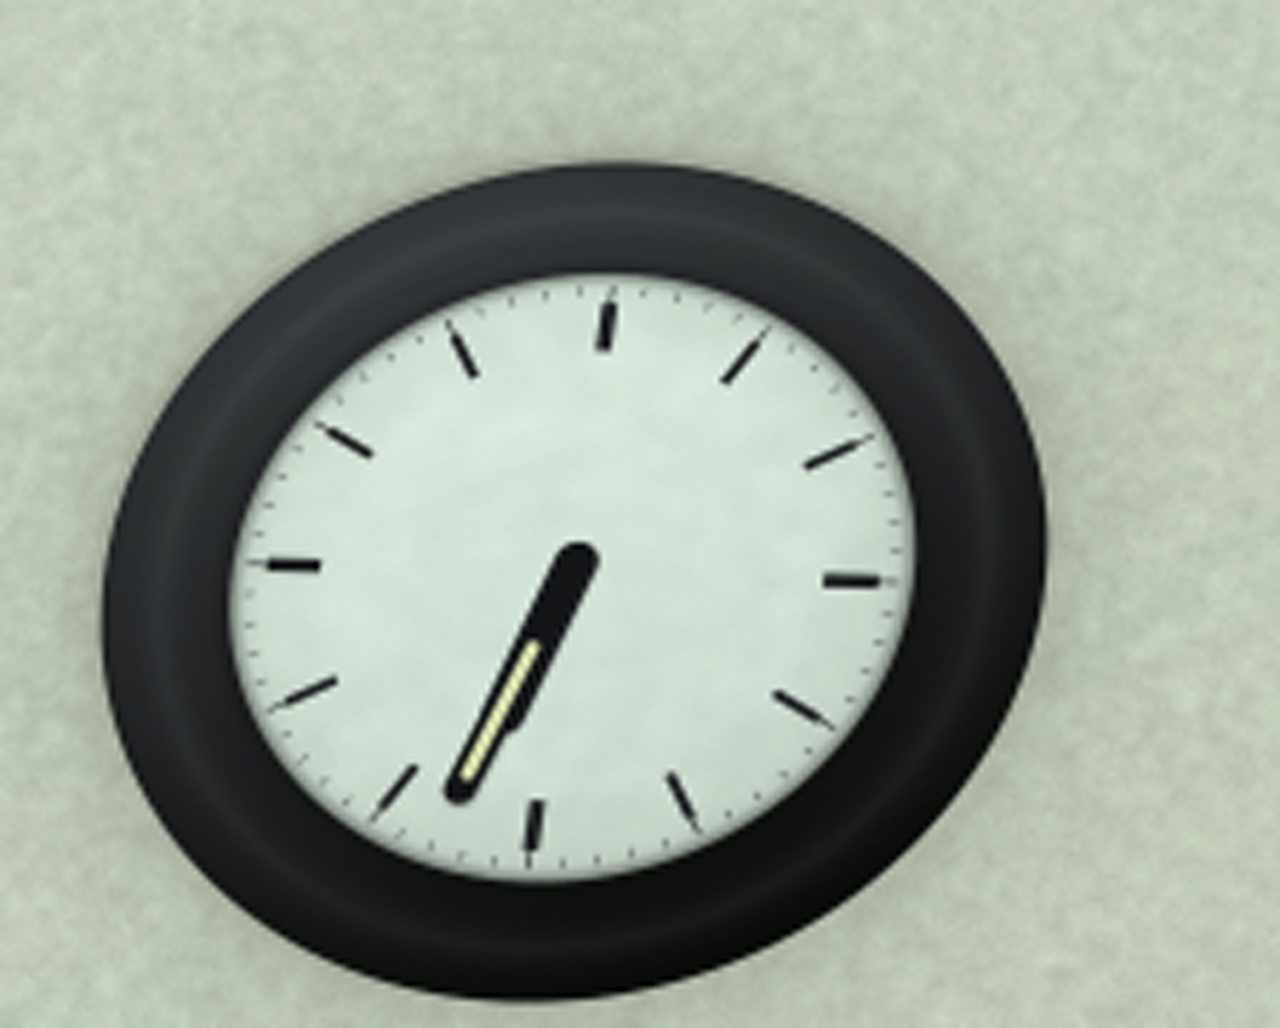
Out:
6.33
